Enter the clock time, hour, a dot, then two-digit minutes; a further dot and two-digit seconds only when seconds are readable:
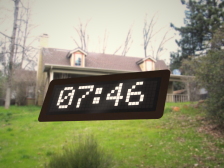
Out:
7.46
